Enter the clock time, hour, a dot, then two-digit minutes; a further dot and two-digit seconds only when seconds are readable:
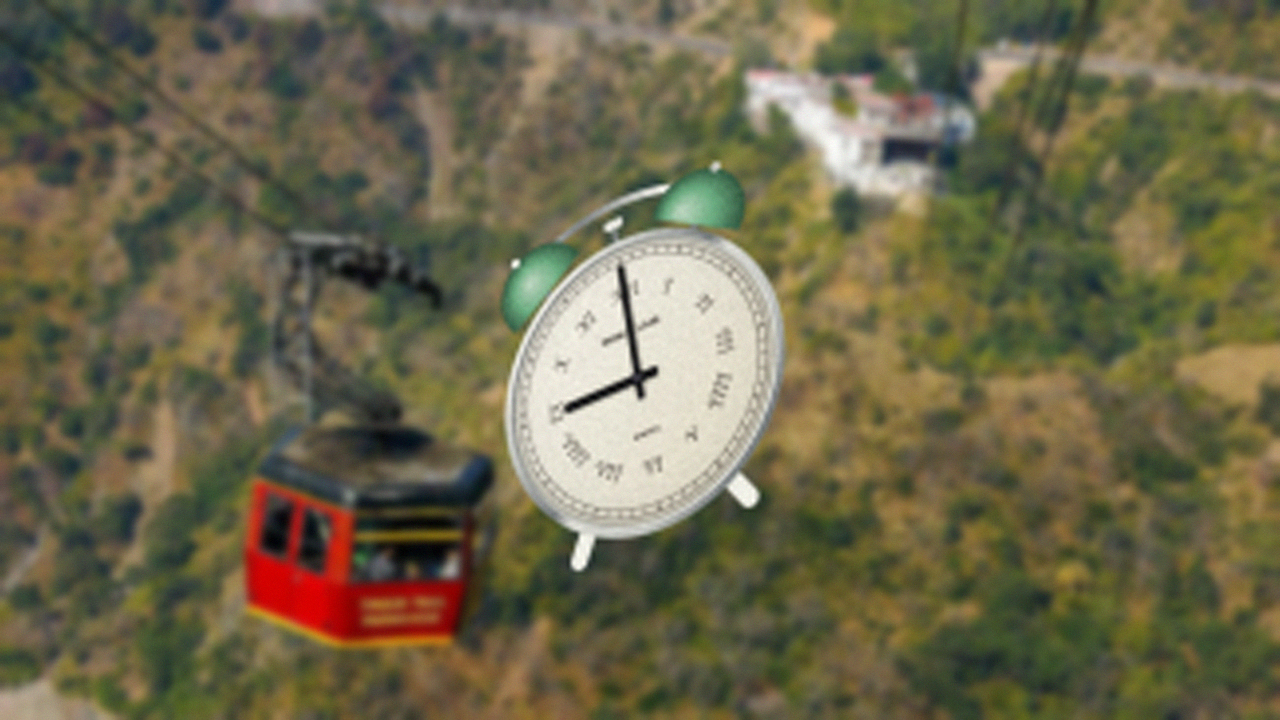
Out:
9.00
